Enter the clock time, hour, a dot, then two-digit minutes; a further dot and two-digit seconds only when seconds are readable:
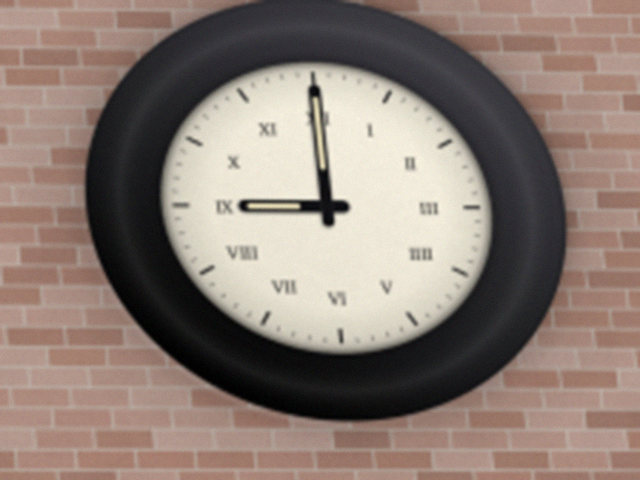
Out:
9.00
